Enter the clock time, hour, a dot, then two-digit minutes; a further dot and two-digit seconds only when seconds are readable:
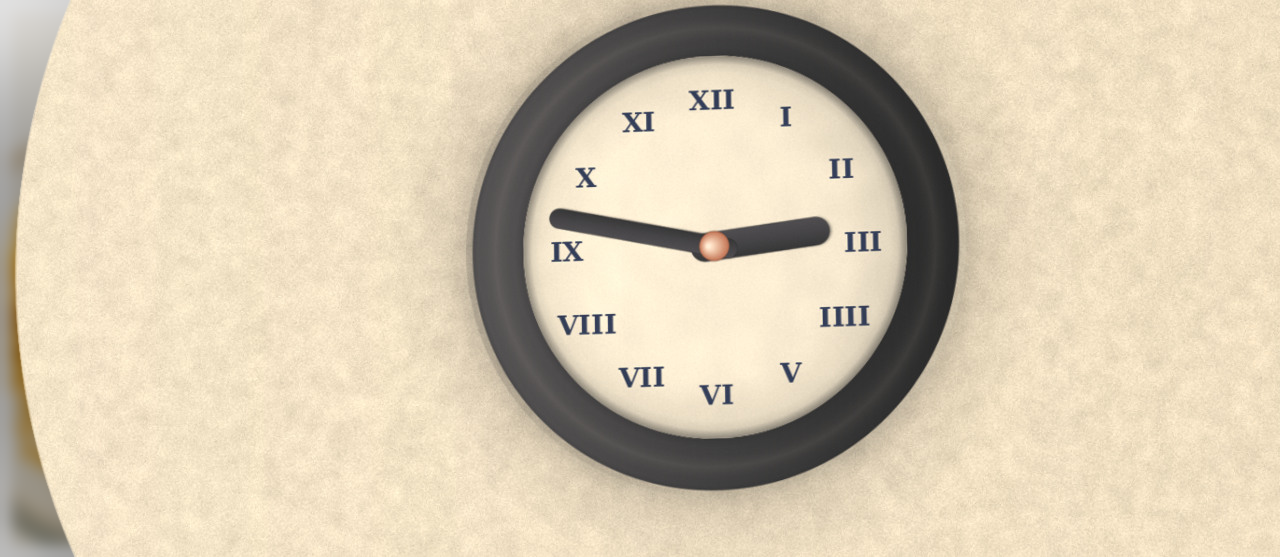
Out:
2.47
